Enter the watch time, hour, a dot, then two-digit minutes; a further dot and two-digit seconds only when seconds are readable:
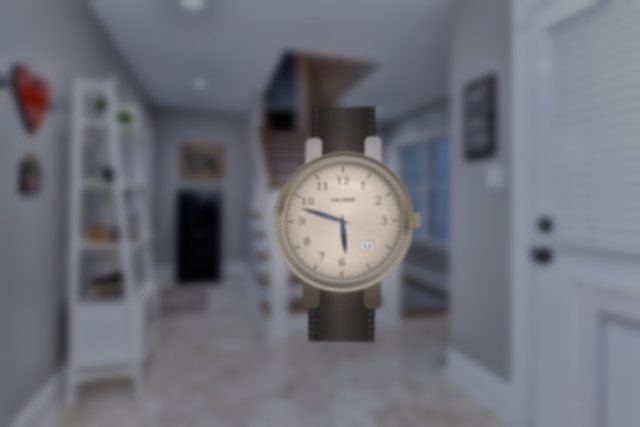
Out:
5.48
